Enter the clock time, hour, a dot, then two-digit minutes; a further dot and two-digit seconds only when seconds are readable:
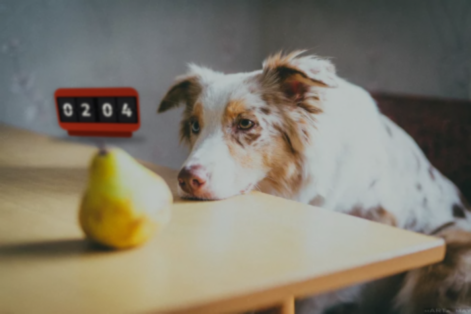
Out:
2.04
